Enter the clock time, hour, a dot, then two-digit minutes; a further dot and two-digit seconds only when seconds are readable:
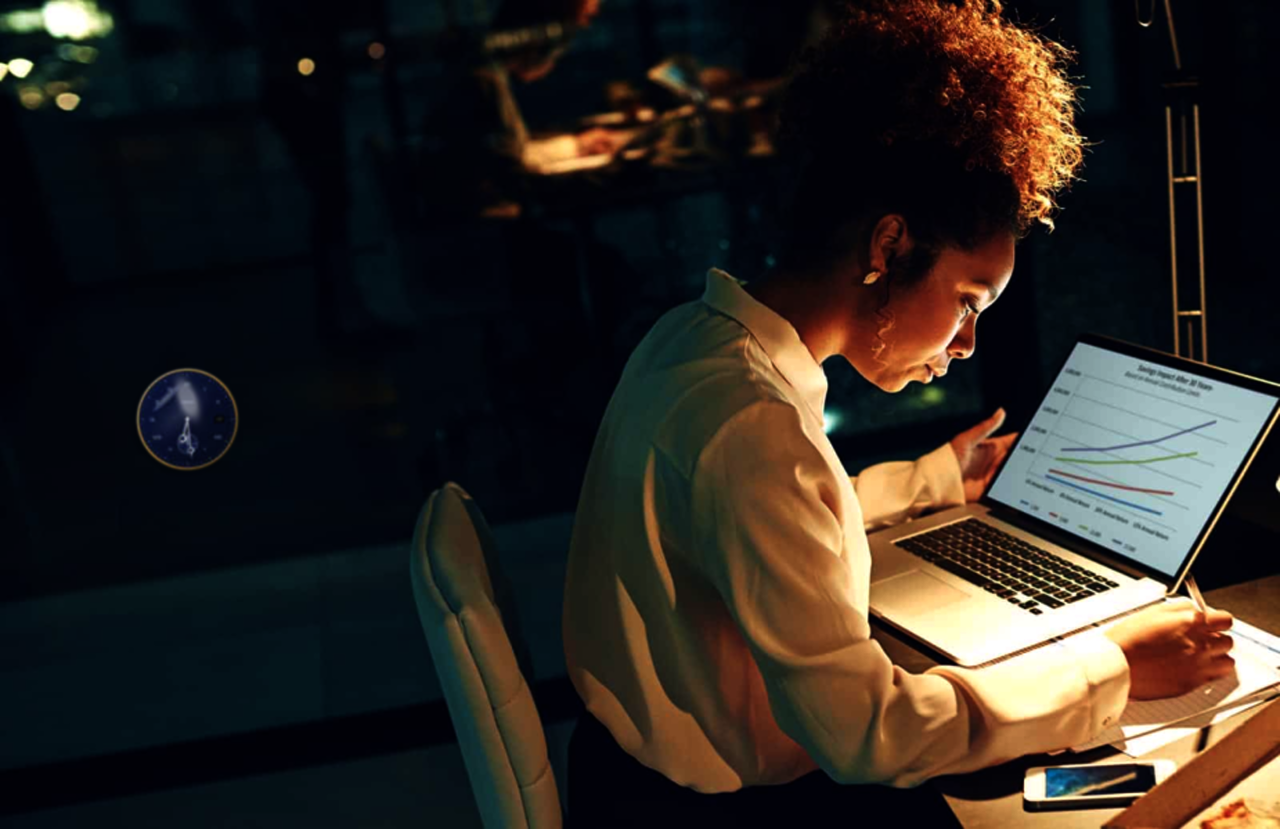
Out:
6.29
